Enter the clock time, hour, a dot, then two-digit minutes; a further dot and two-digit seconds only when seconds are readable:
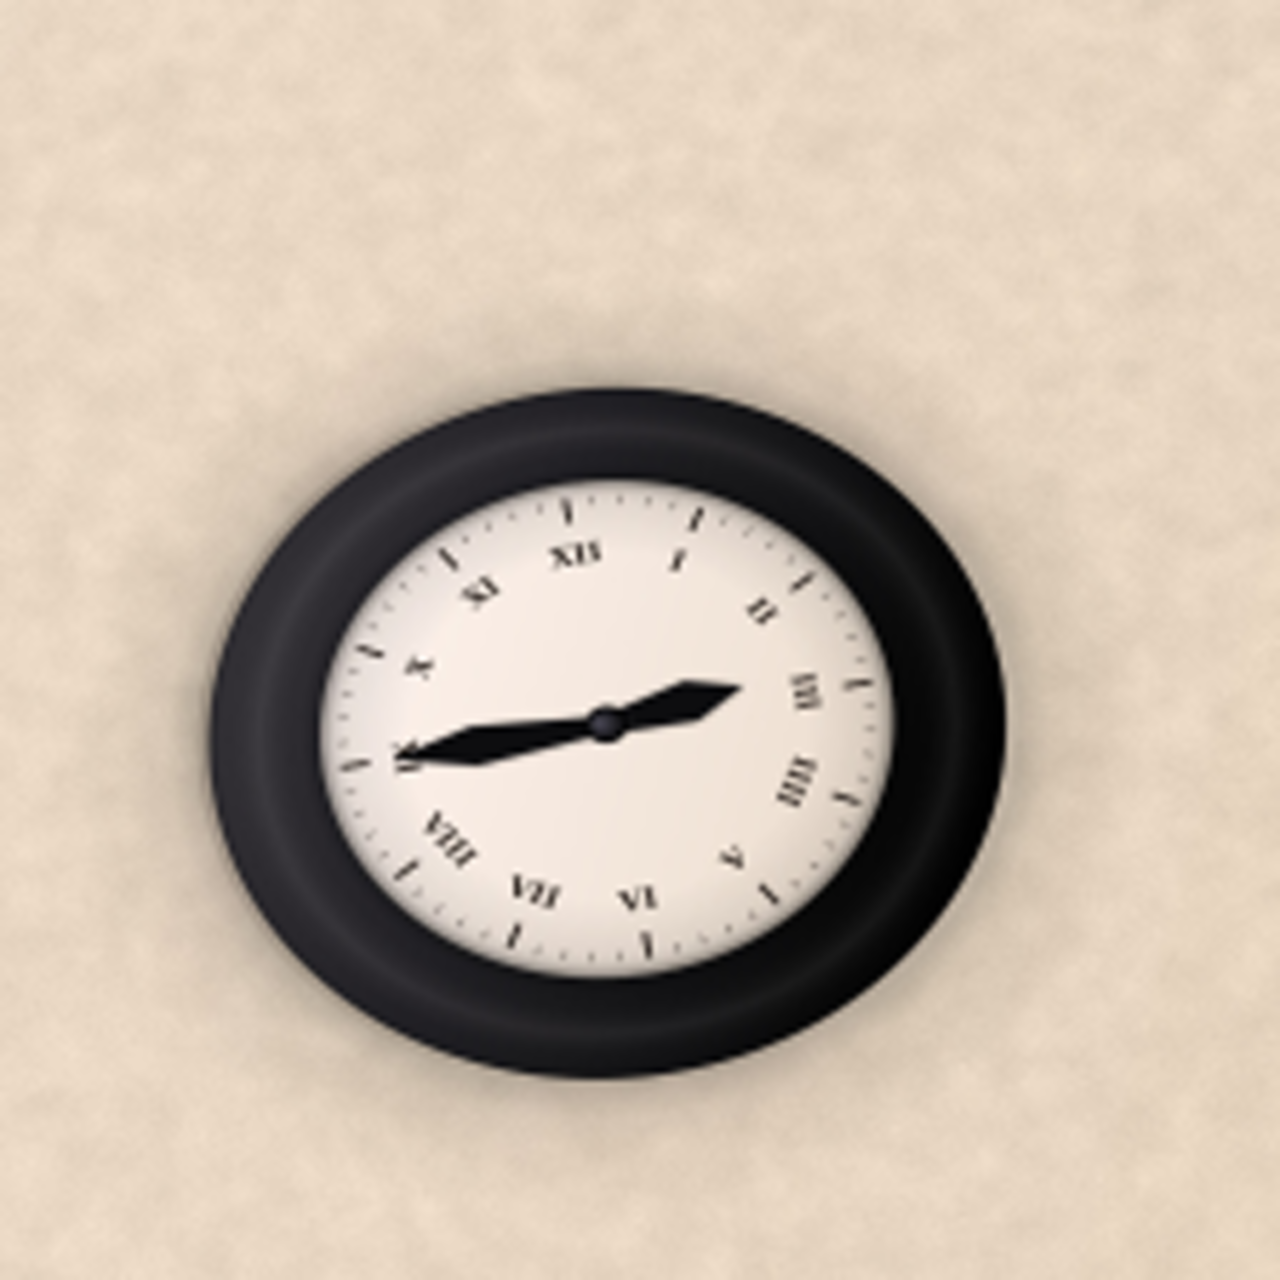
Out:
2.45
